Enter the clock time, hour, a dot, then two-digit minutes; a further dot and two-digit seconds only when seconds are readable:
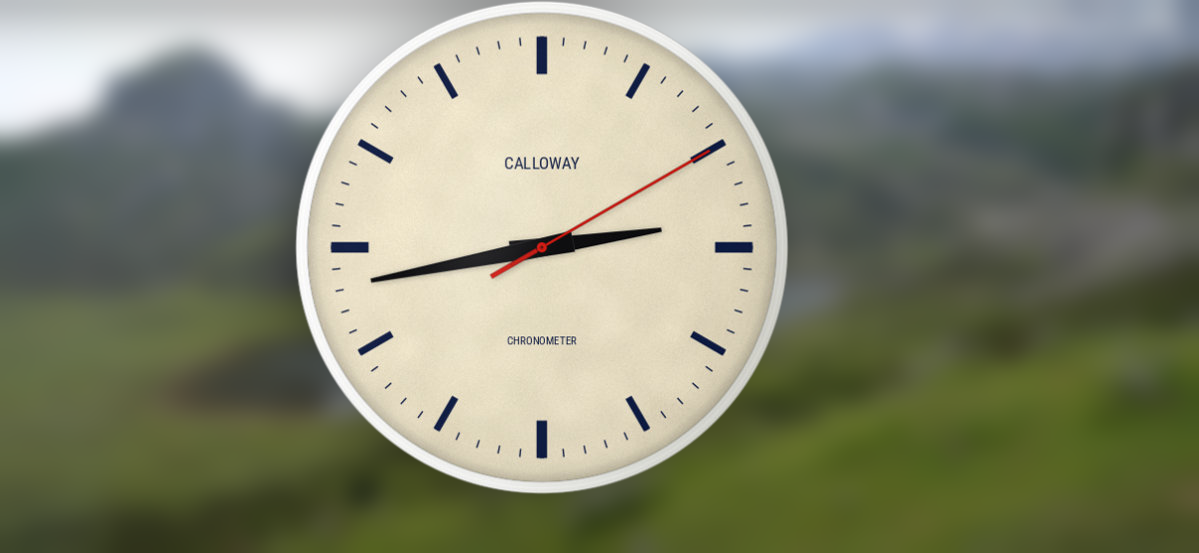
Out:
2.43.10
